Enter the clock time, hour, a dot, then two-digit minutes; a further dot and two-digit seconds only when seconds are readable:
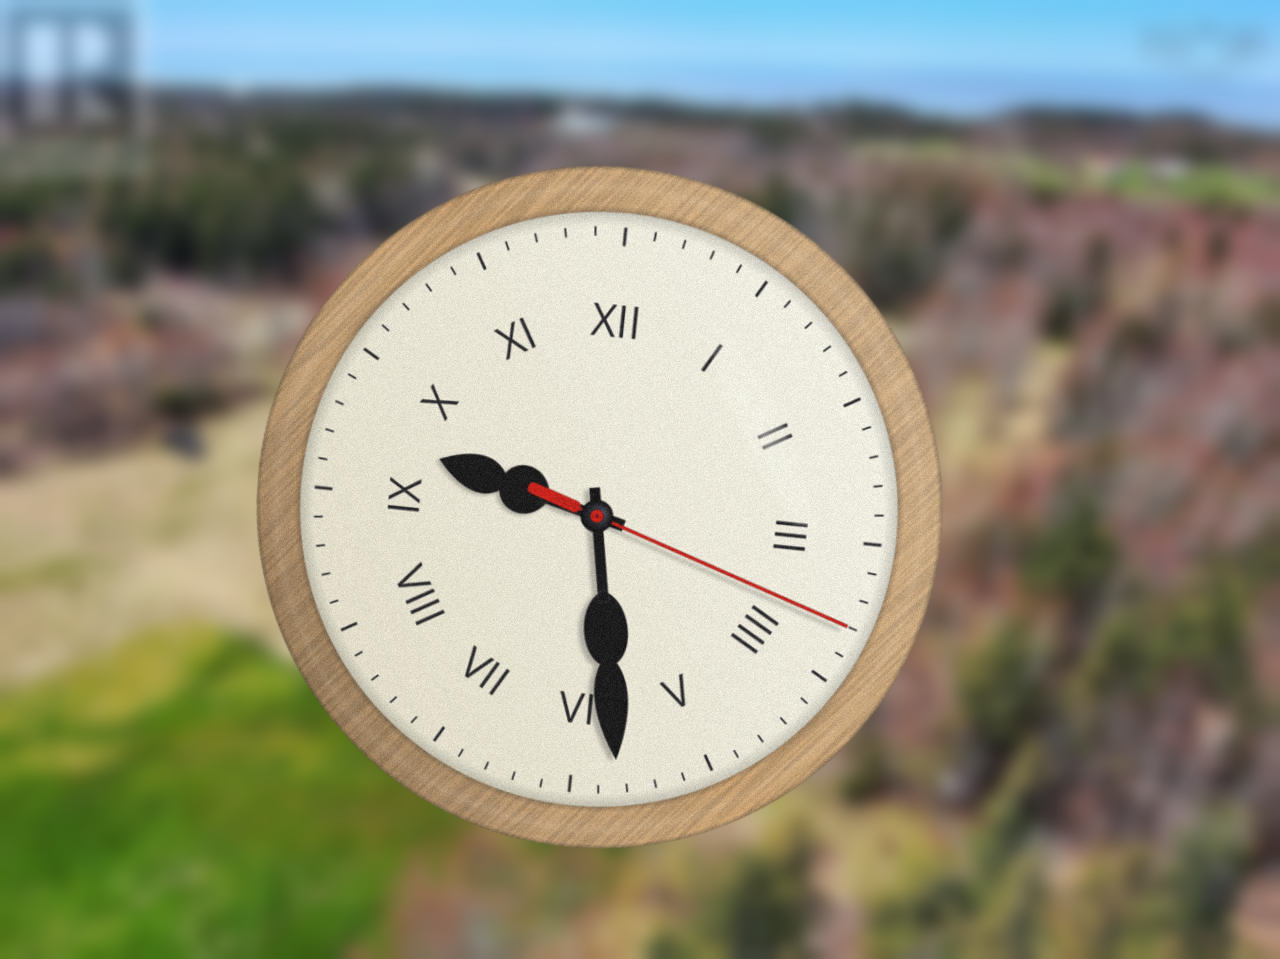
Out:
9.28.18
